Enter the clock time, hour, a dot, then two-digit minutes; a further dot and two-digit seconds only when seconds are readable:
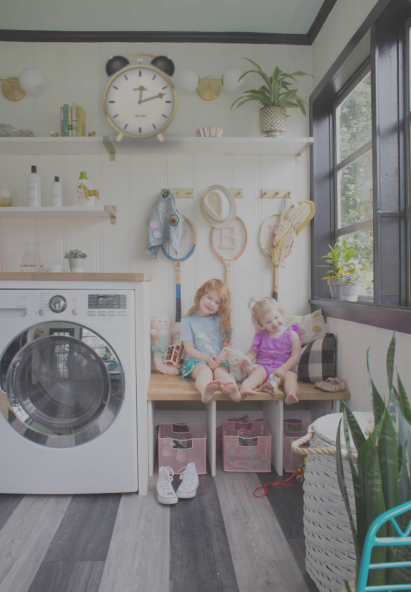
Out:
12.12
